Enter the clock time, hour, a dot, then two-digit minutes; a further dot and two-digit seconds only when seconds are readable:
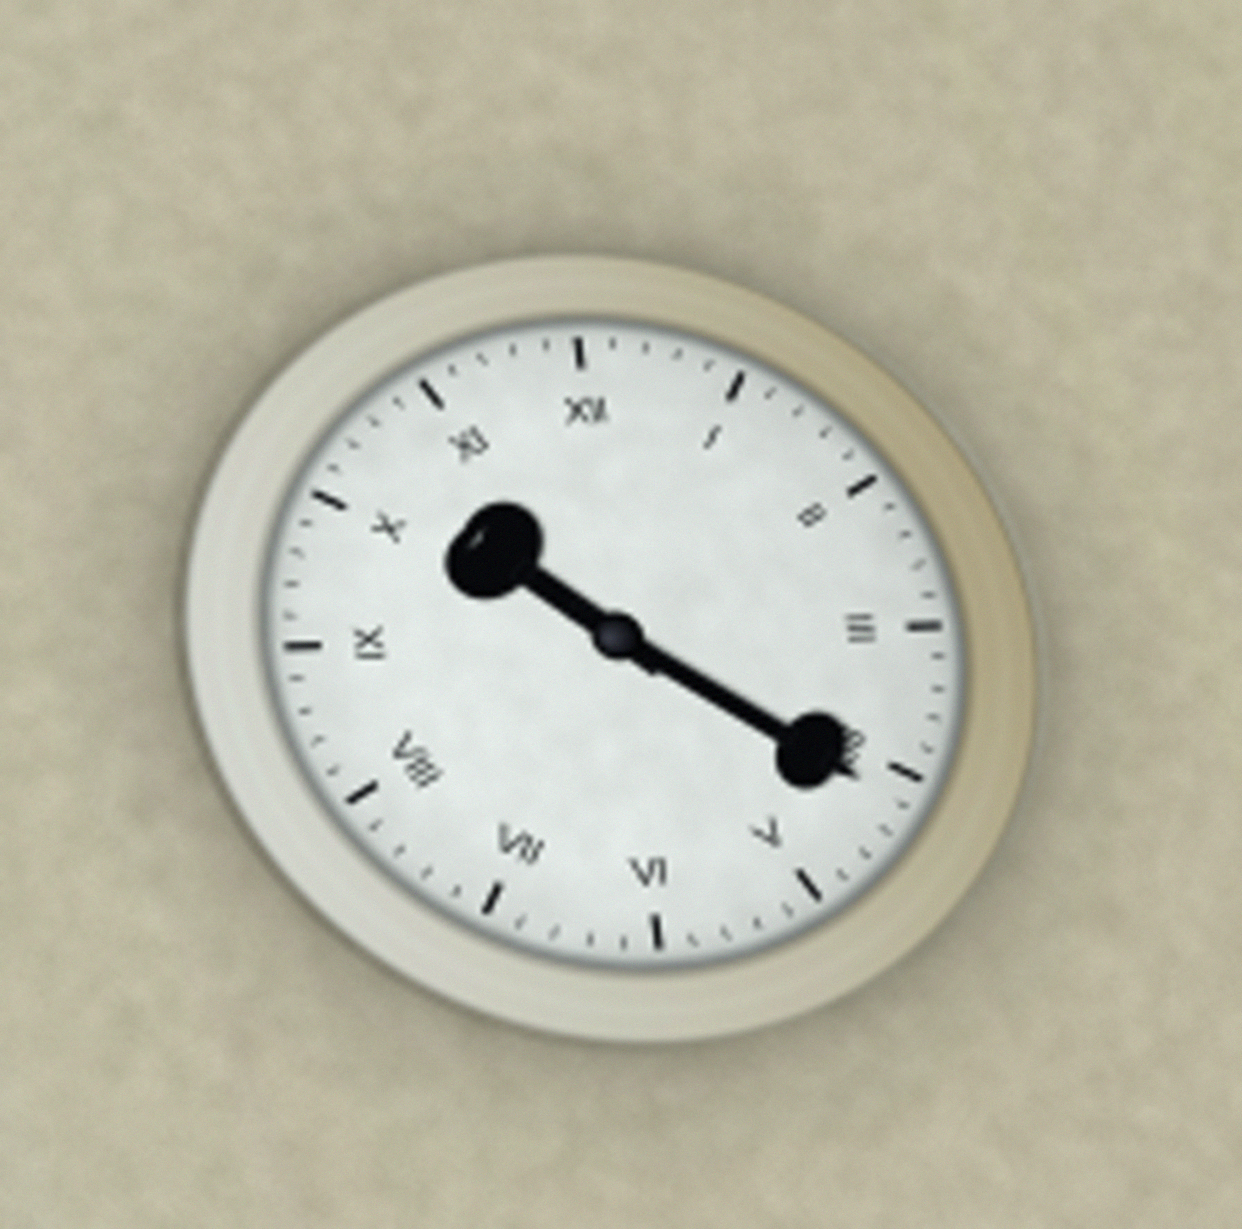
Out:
10.21
